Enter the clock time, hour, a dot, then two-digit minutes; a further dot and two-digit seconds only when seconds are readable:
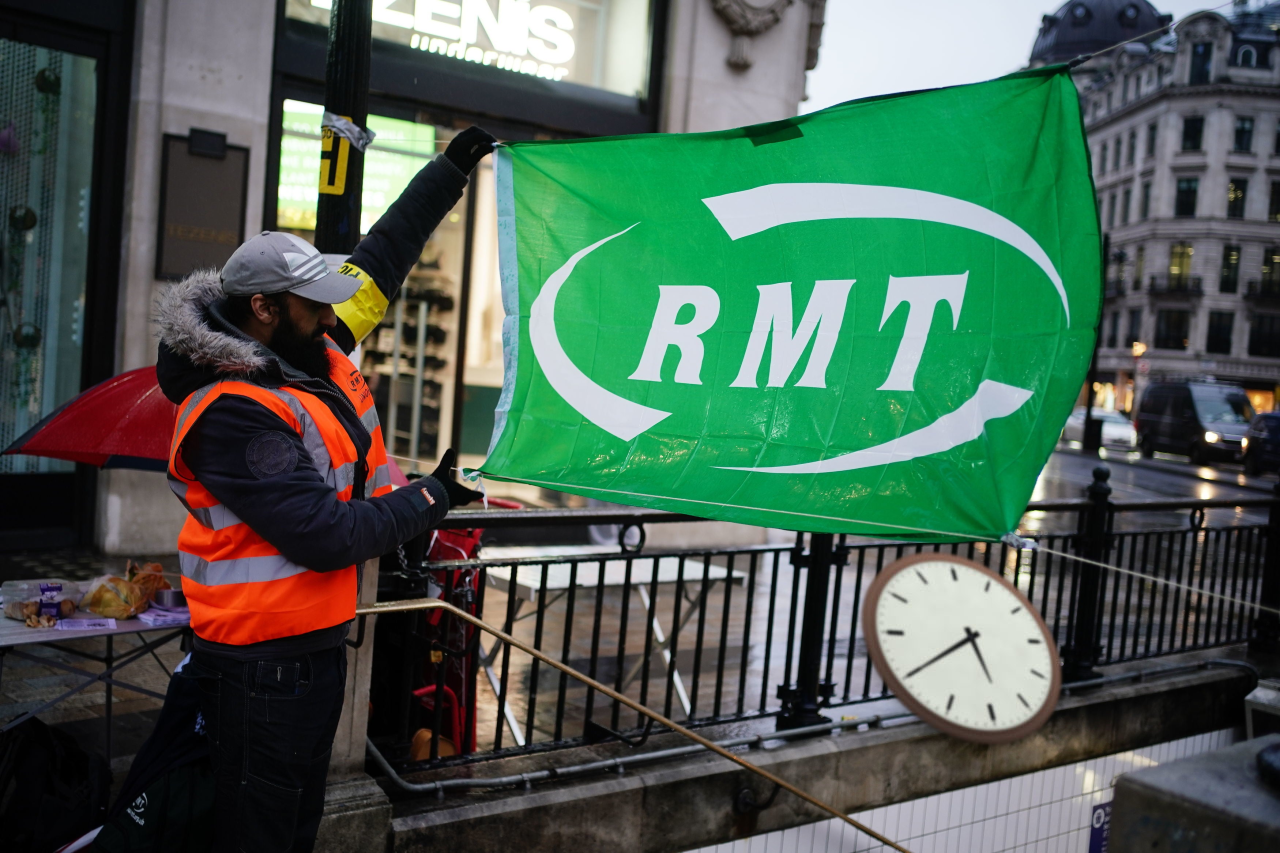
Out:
5.40
